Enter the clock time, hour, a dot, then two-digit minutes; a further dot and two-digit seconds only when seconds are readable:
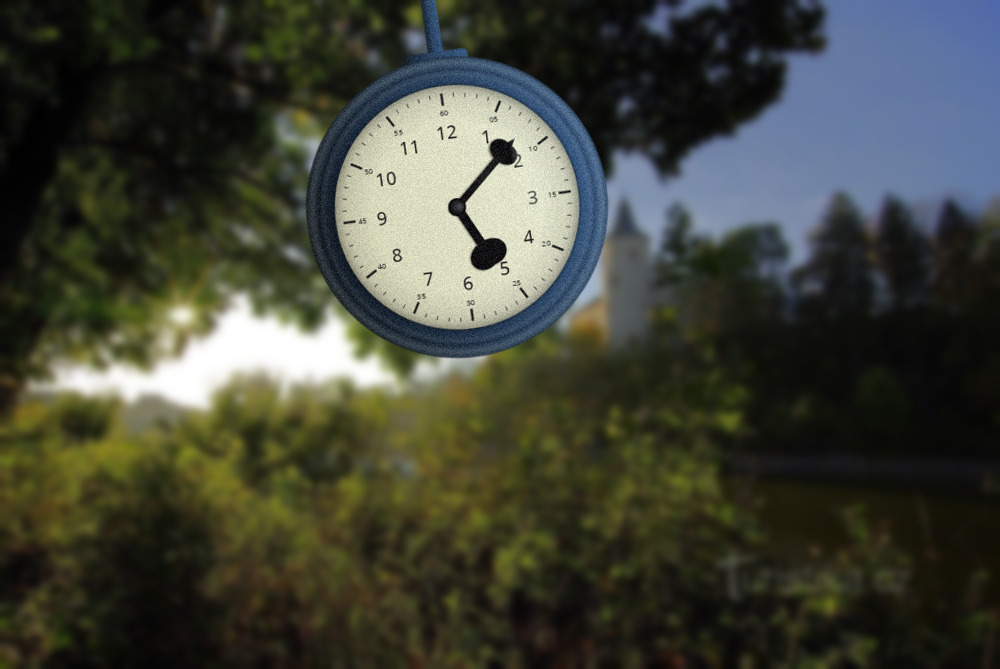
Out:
5.08
